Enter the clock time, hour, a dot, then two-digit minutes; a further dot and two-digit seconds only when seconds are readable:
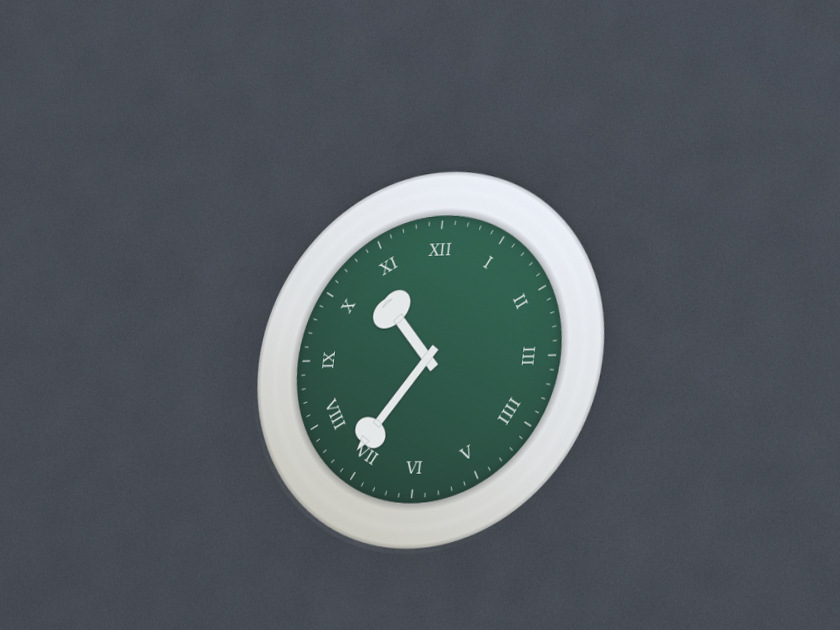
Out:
10.36
